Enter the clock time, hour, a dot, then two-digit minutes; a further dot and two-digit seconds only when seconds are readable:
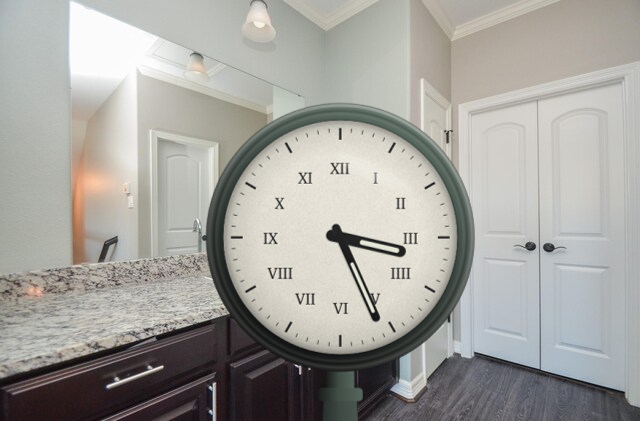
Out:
3.26
